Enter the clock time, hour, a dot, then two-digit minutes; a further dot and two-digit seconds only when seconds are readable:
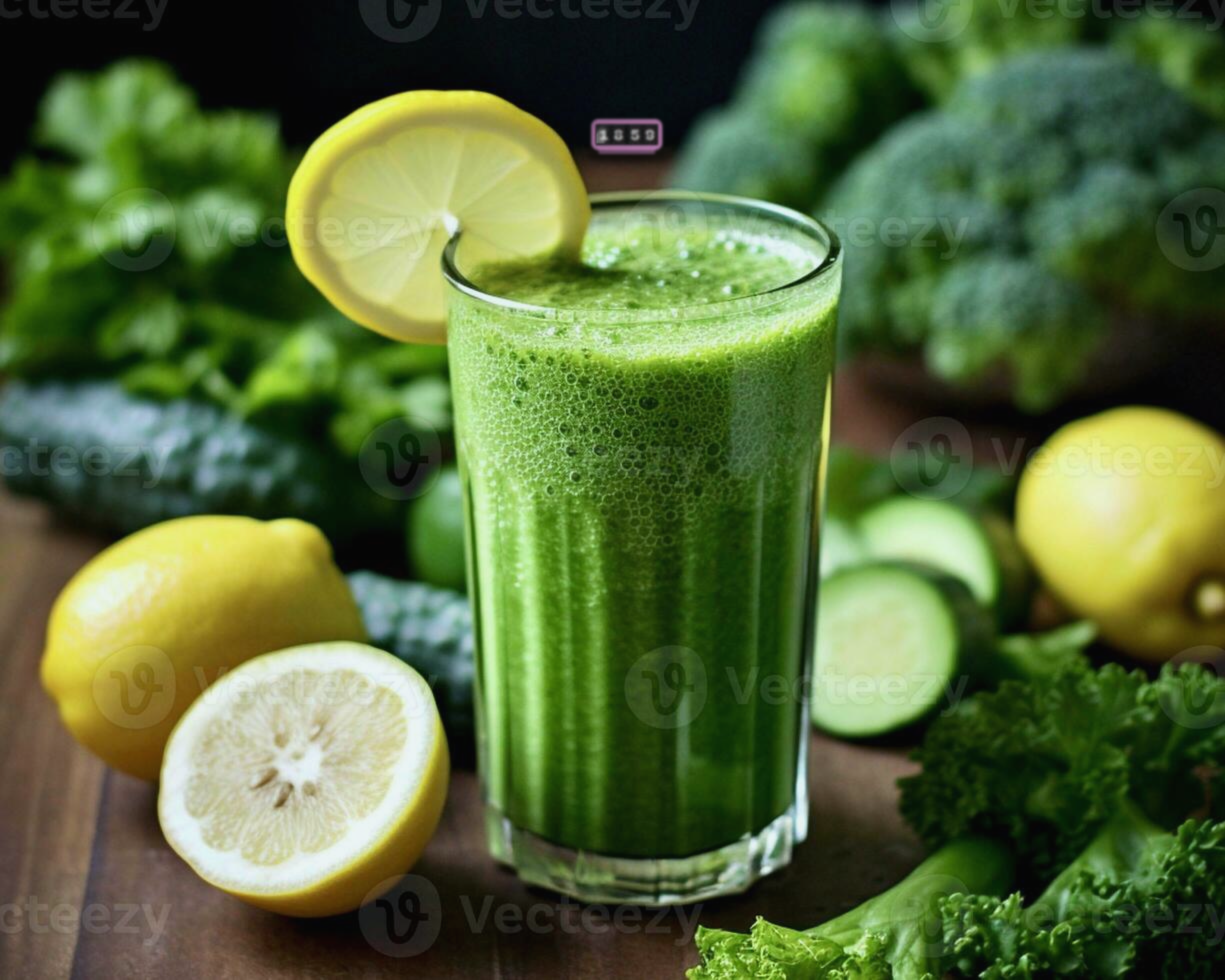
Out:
18.59
